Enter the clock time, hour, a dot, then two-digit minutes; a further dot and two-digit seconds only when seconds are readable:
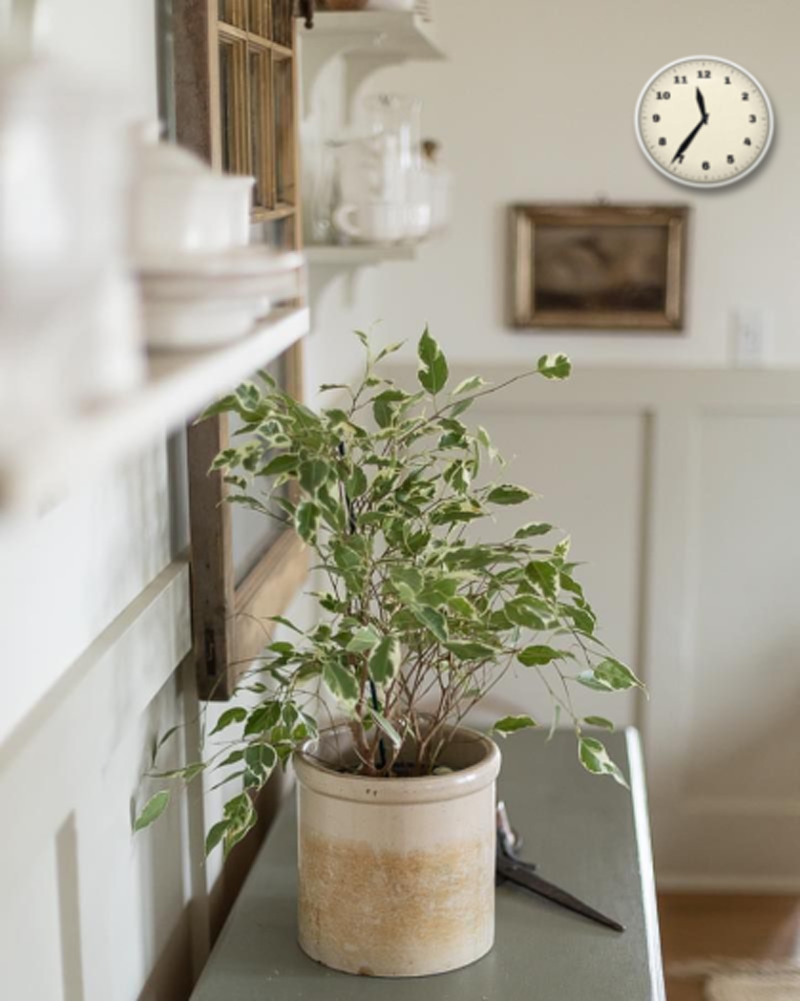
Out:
11.36
